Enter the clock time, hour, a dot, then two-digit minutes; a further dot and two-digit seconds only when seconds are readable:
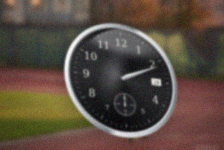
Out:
2.11
